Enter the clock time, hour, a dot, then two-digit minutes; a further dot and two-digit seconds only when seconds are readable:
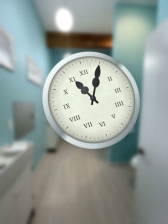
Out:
11.05
